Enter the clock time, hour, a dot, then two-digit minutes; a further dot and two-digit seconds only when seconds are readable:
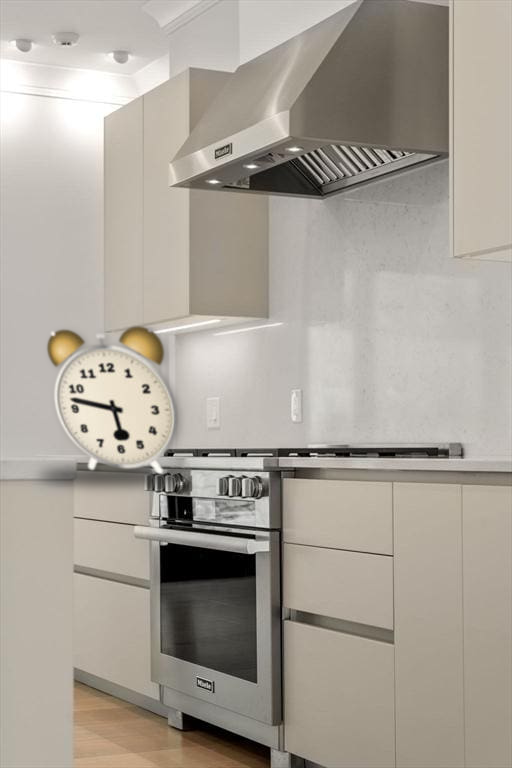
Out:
5.47
